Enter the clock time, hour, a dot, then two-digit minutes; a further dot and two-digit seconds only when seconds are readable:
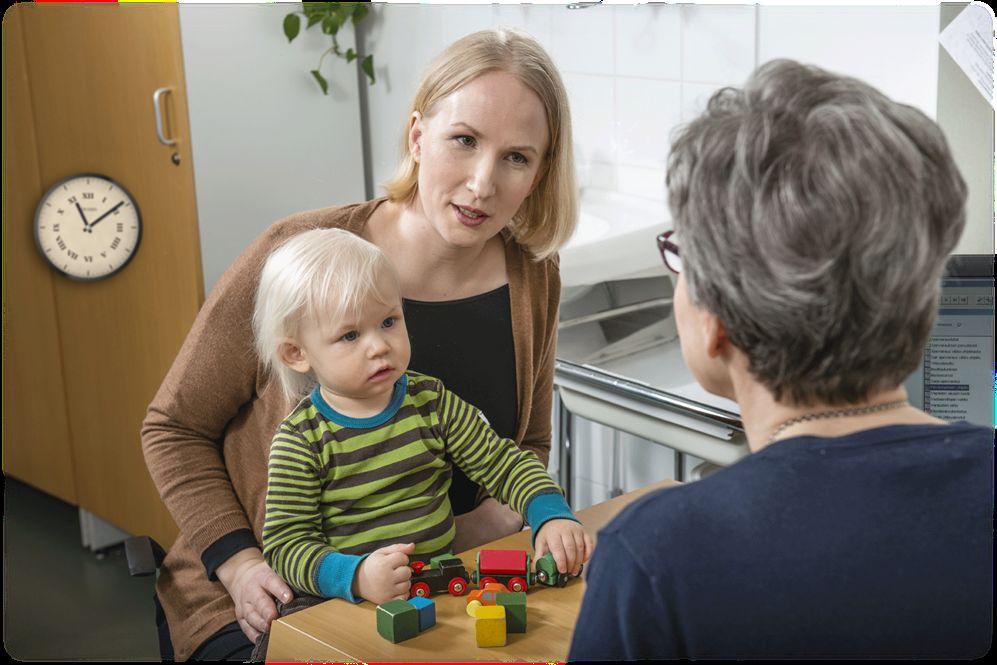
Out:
11.09
